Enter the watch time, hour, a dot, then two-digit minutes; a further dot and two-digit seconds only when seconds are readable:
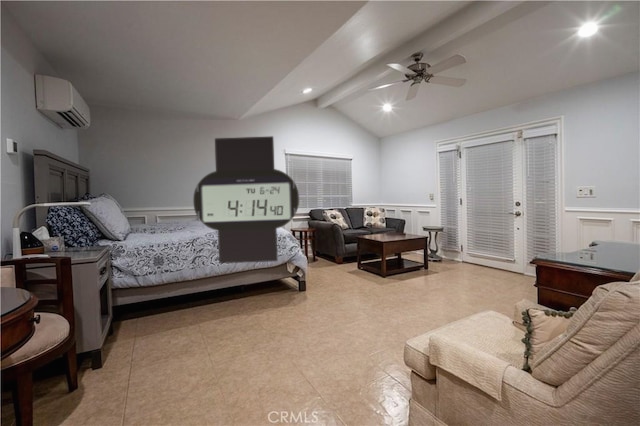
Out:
4.14.40
